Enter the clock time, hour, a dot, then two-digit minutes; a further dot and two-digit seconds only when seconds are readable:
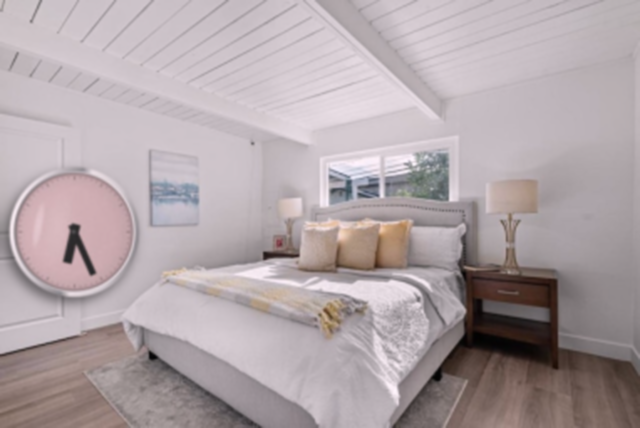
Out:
6.26
